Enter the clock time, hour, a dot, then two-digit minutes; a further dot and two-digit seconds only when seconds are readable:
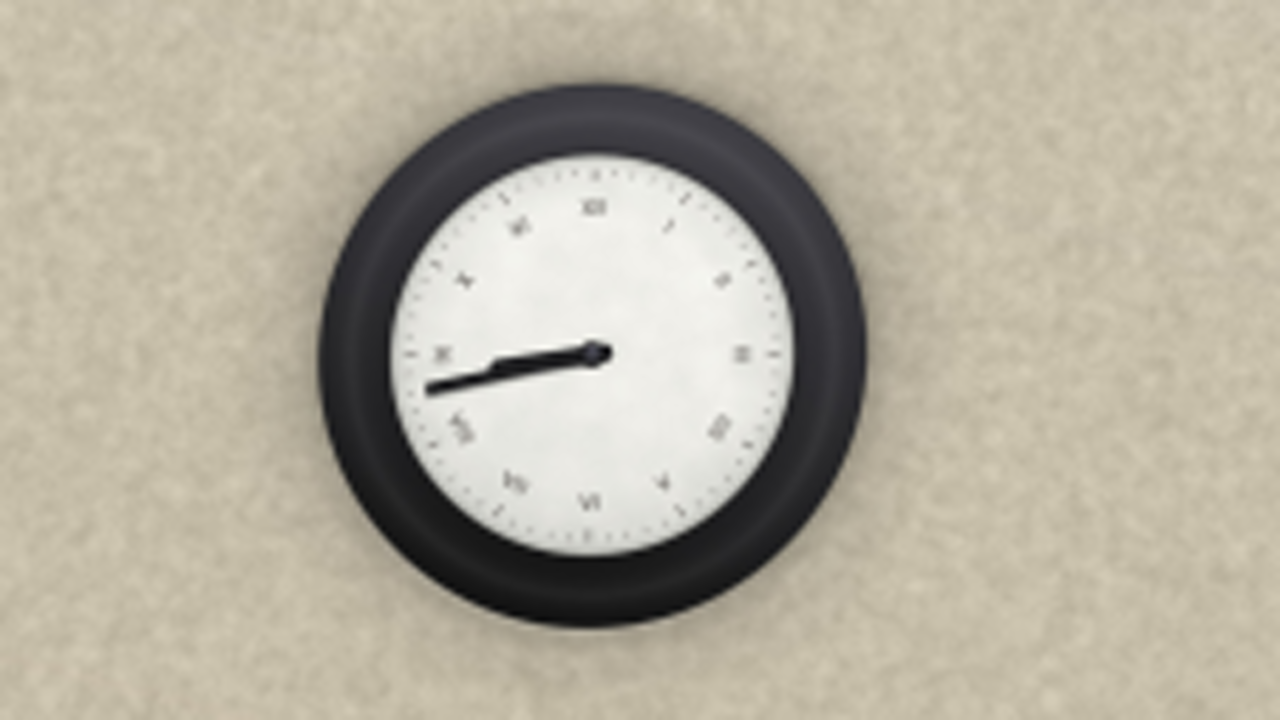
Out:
8.43
